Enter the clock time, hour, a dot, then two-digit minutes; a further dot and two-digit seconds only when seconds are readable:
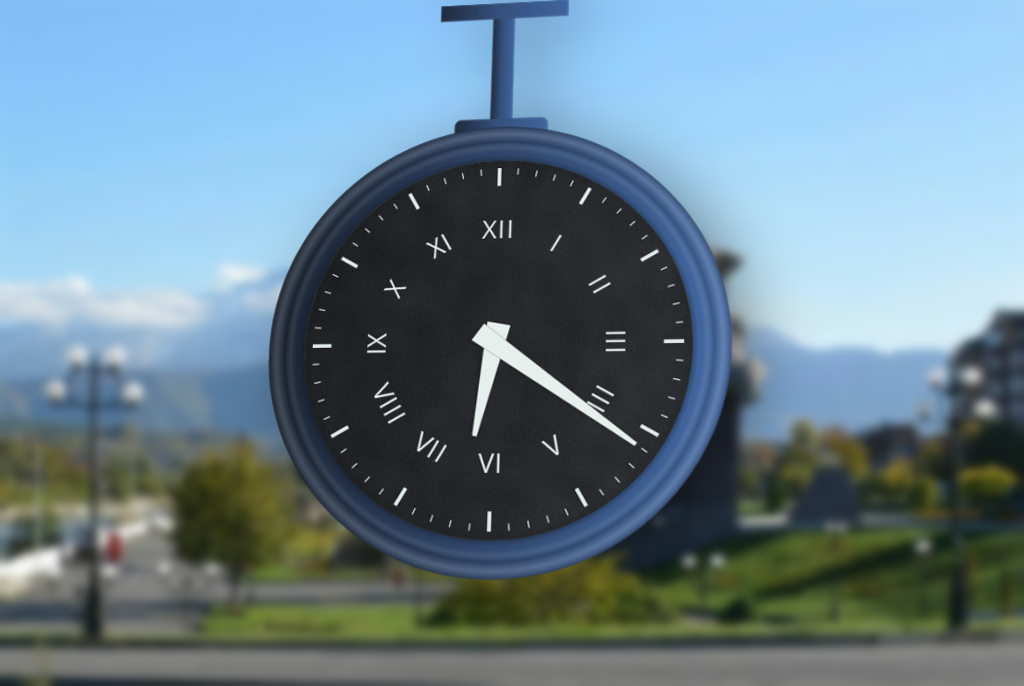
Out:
6.21
